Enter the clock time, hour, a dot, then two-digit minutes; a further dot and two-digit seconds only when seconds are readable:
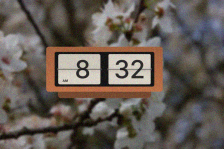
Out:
8.32
